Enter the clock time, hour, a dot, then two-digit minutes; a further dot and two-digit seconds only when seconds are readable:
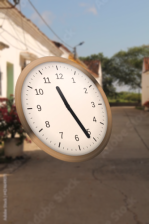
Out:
11.26
